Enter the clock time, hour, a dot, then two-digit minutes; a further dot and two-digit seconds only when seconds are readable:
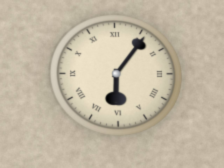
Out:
6.06
